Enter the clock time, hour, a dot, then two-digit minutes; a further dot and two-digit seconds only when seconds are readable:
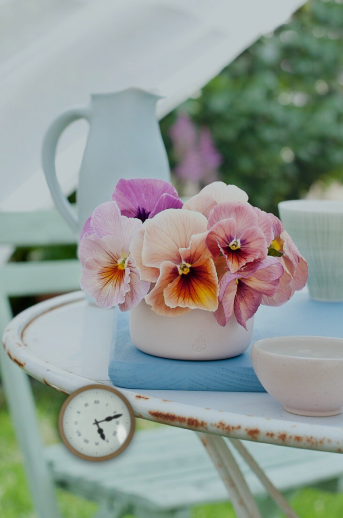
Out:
5.12
